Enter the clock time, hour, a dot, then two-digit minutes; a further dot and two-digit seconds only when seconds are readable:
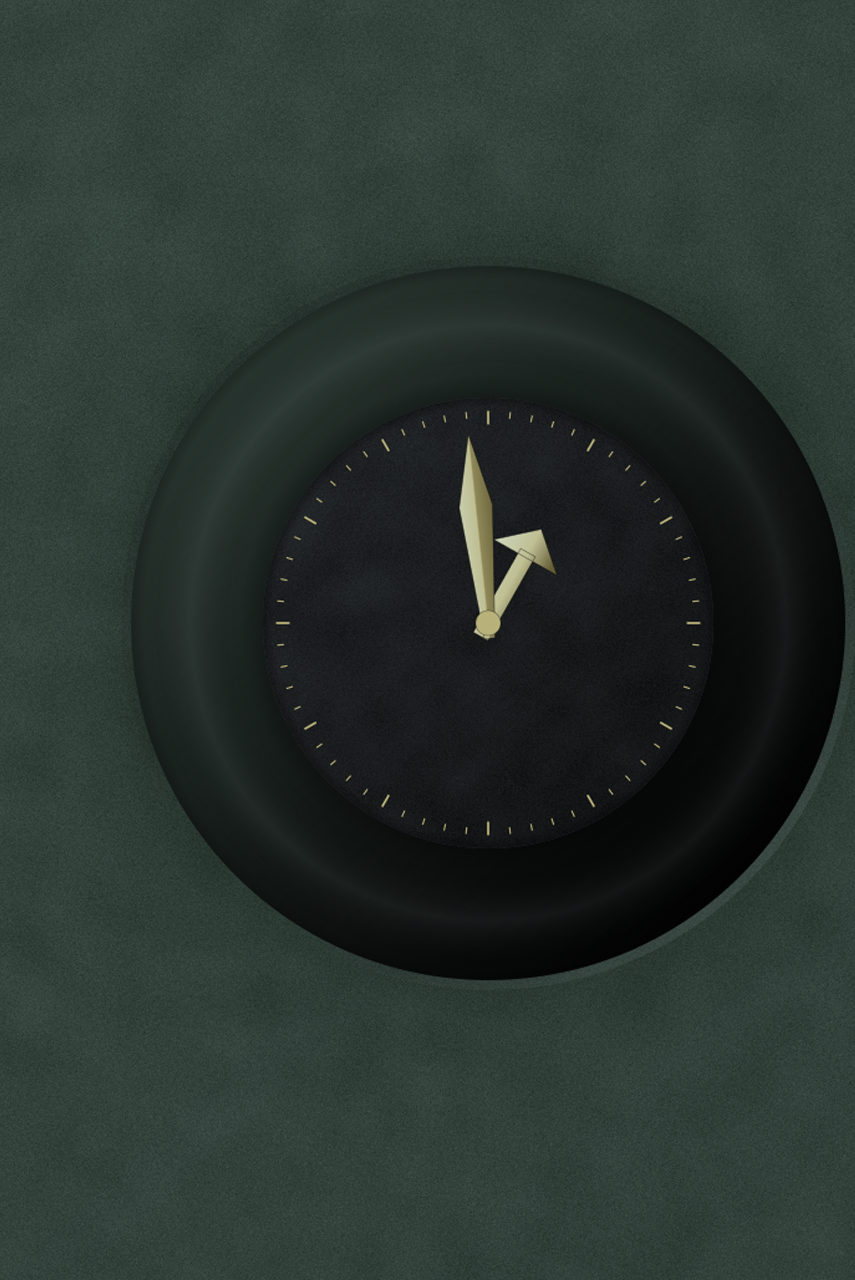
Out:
12.59
